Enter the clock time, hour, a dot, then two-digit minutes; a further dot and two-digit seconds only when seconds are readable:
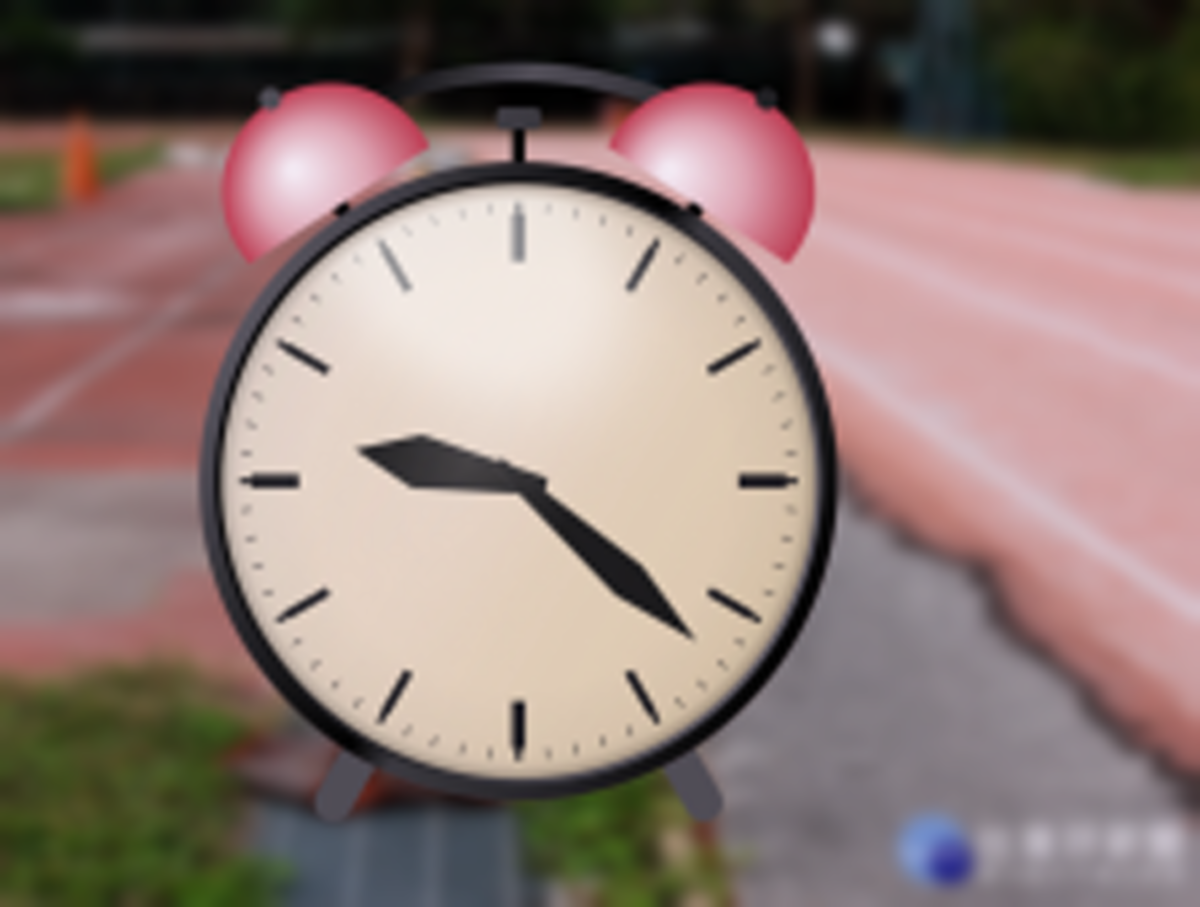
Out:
9.22
